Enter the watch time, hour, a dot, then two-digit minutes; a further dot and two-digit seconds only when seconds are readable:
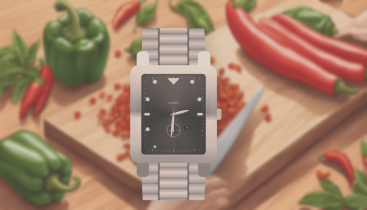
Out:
2.31
